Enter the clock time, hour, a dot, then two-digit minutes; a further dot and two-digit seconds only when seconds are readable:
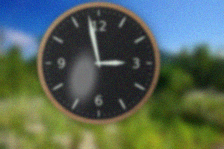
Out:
2.58
